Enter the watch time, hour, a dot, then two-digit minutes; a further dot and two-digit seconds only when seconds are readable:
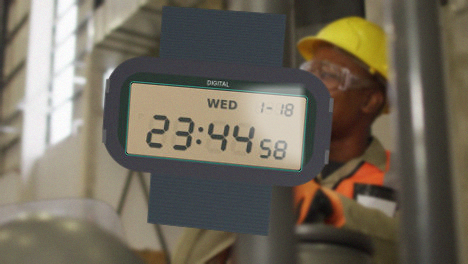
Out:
23.44.58
